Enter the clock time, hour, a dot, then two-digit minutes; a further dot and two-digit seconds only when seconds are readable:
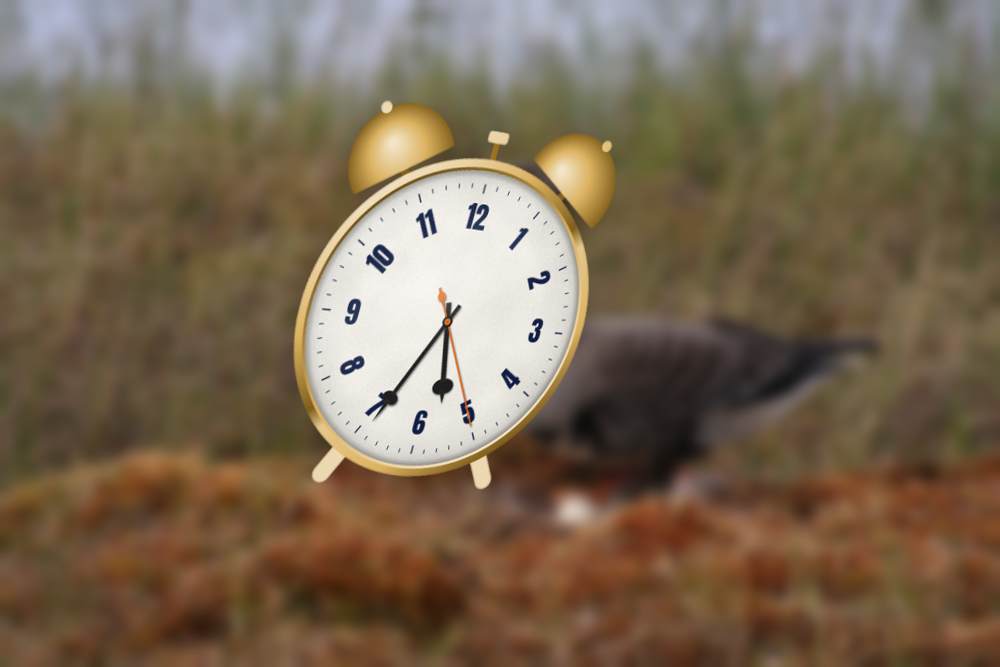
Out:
5.34.25
